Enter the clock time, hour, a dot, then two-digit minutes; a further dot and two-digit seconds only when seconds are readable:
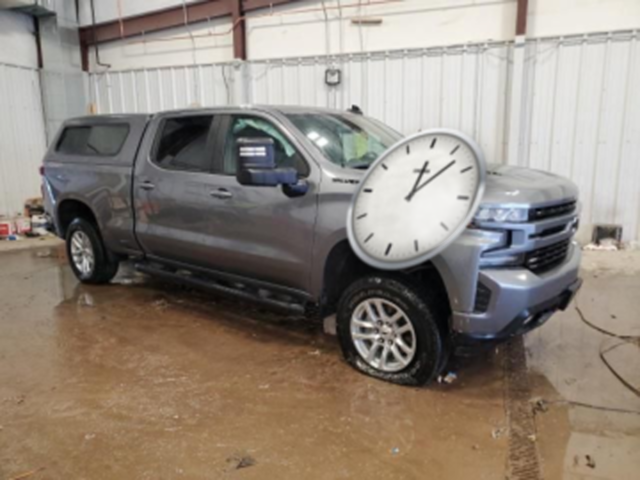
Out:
12.07
